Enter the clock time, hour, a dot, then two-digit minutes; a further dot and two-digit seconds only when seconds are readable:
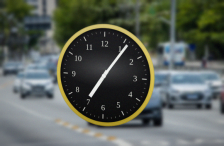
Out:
7.06
